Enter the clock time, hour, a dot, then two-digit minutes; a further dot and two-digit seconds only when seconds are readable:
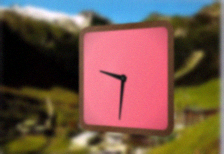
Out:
9.31
